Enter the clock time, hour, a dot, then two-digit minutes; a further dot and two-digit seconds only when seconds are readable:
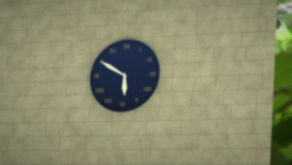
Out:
5.50
